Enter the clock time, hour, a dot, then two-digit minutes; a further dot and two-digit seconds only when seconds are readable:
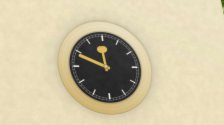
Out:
11.49
